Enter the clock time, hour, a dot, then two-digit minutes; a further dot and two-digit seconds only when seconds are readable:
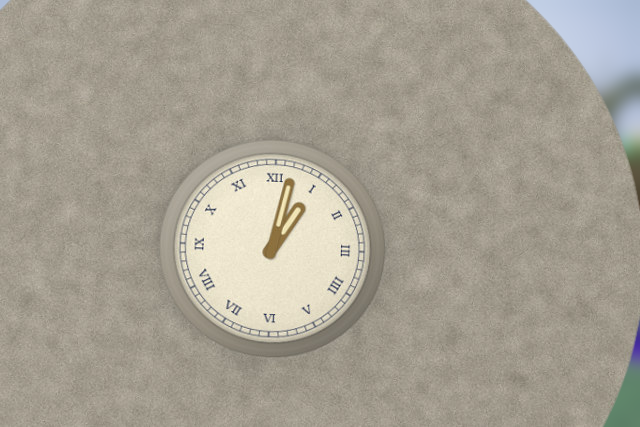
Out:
1.02
